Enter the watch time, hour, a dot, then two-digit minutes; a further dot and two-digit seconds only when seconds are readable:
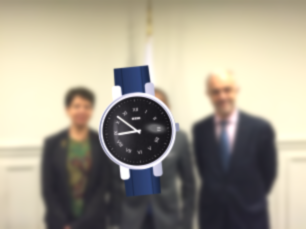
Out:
8.52
